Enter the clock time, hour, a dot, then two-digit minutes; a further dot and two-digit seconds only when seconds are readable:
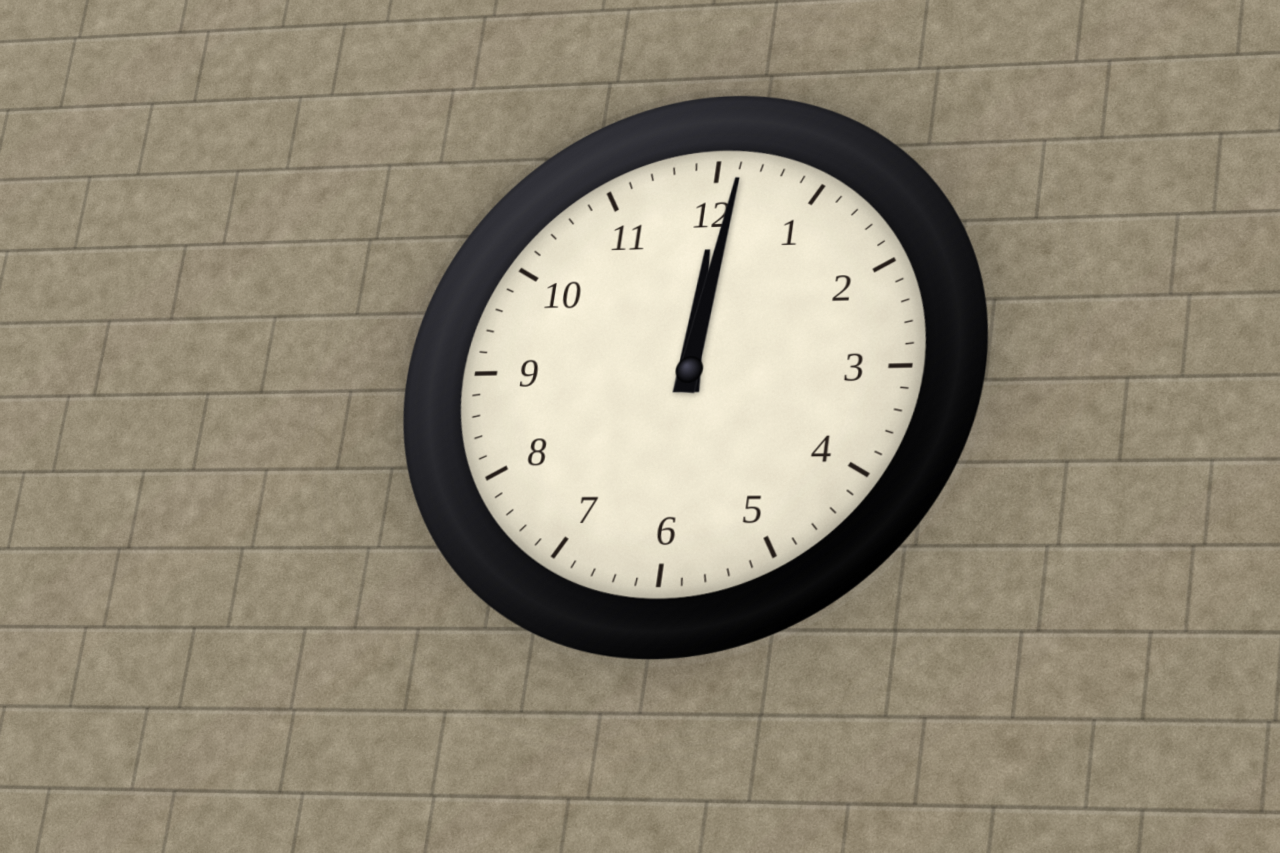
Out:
12.01
